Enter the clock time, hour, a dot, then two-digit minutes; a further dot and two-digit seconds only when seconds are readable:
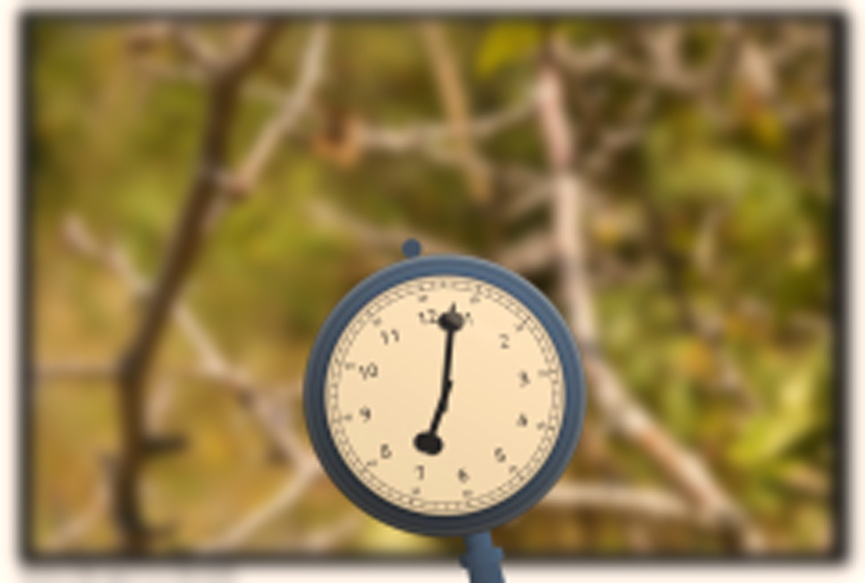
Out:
7.03
